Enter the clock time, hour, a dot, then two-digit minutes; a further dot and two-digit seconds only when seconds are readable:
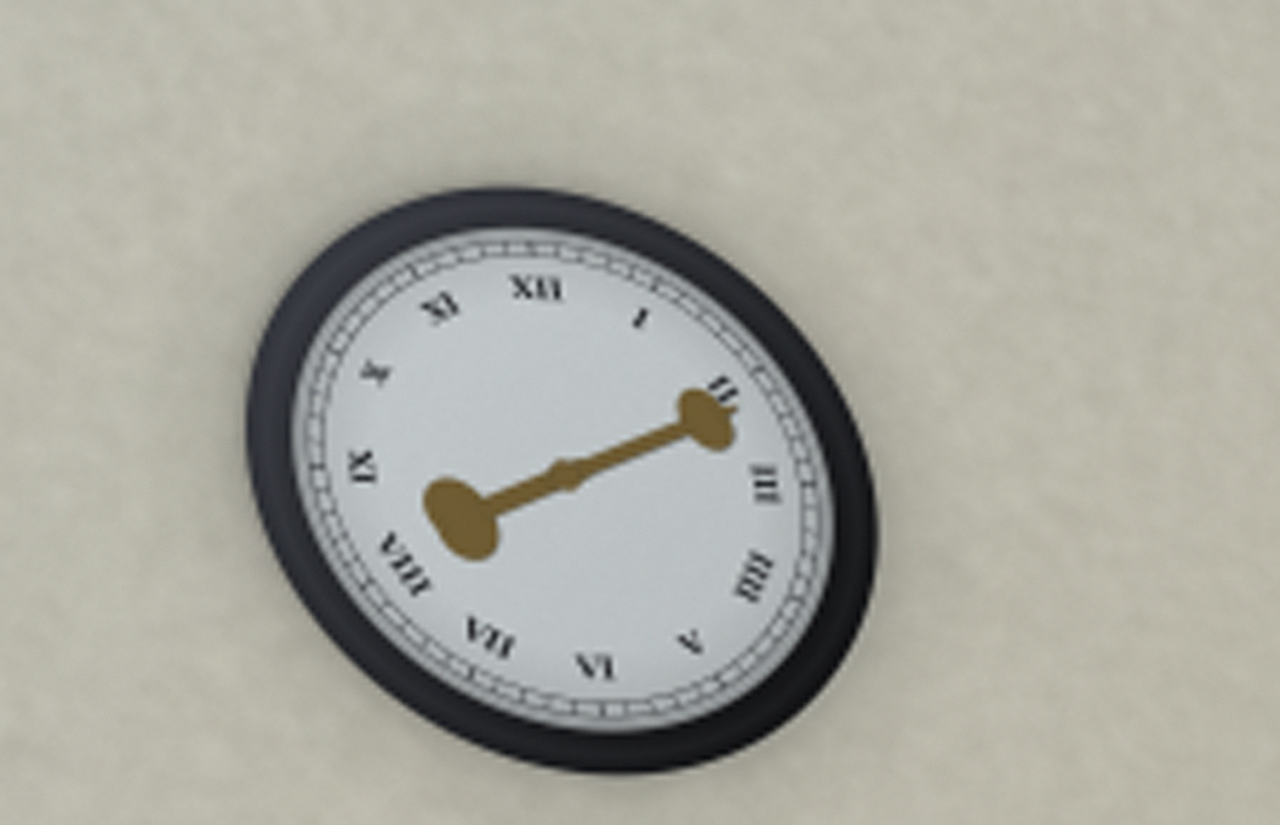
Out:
8.11
